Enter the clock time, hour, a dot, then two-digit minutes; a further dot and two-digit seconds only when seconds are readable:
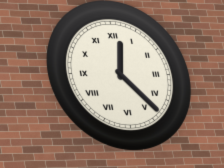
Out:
12.23
